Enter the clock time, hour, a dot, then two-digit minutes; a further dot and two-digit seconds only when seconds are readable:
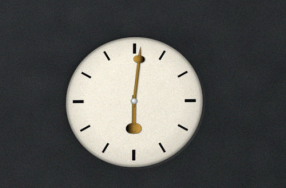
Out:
6.01
